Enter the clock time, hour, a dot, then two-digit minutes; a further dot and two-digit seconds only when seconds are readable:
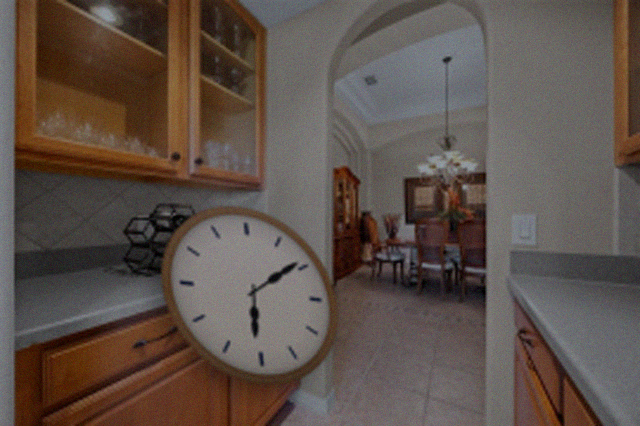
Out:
6.09
